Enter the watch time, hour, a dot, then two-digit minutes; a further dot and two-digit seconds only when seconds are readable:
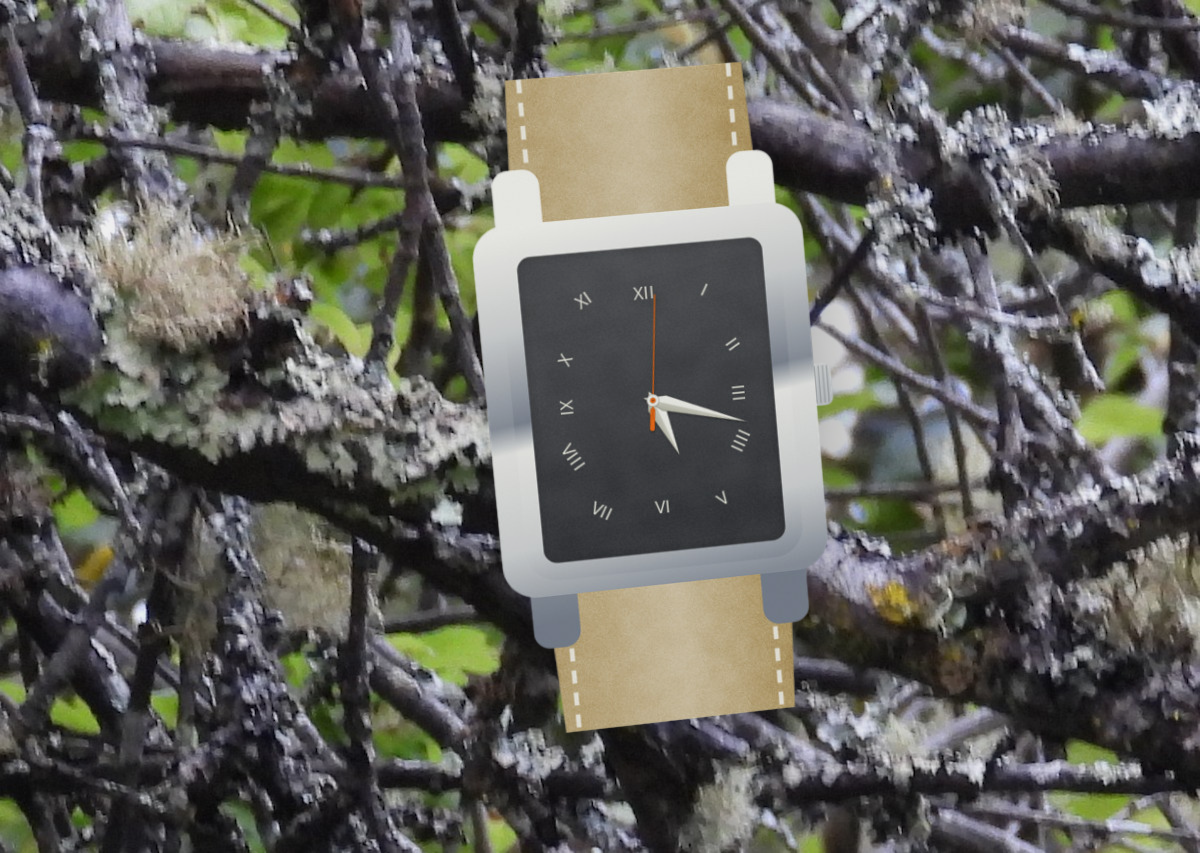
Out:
5.18.01
